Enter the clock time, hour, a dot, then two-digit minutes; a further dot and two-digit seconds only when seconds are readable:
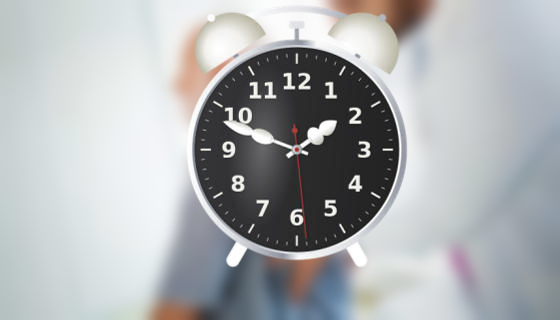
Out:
1.48.29
